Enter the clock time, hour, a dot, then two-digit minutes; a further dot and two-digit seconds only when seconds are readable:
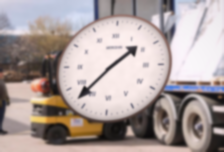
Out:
1.37
